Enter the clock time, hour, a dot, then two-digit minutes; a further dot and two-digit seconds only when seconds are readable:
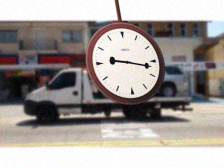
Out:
9.17
